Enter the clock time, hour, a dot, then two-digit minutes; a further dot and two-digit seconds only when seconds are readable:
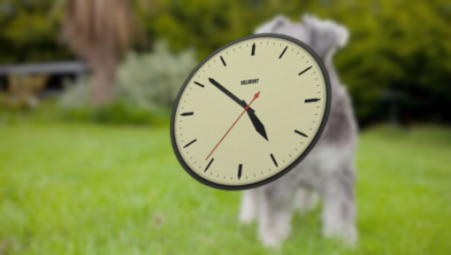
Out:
4.51.36
